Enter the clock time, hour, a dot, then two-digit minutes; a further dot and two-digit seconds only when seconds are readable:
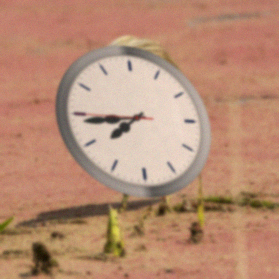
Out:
7.43.45
